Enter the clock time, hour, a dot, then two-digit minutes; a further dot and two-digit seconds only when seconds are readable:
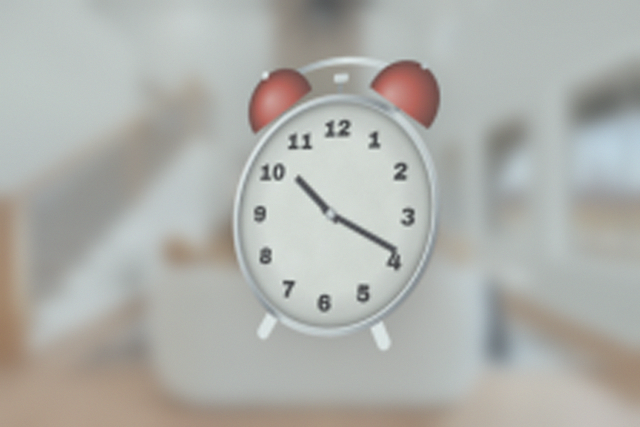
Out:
10.19
